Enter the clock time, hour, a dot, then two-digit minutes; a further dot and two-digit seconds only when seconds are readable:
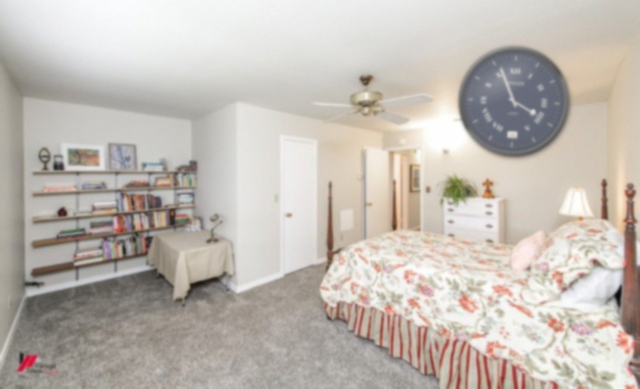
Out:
3.56
